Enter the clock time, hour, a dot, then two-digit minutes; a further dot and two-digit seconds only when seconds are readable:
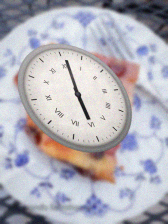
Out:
6.01
